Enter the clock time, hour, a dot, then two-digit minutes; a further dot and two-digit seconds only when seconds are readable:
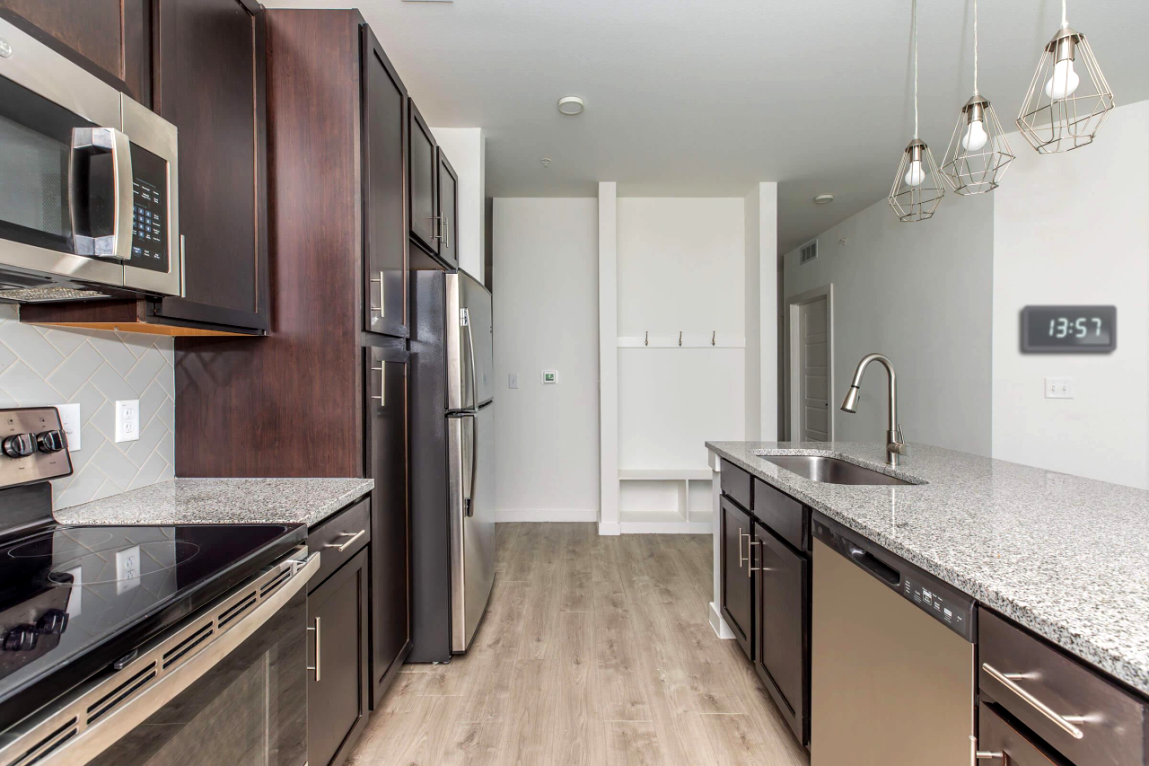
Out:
13.57
